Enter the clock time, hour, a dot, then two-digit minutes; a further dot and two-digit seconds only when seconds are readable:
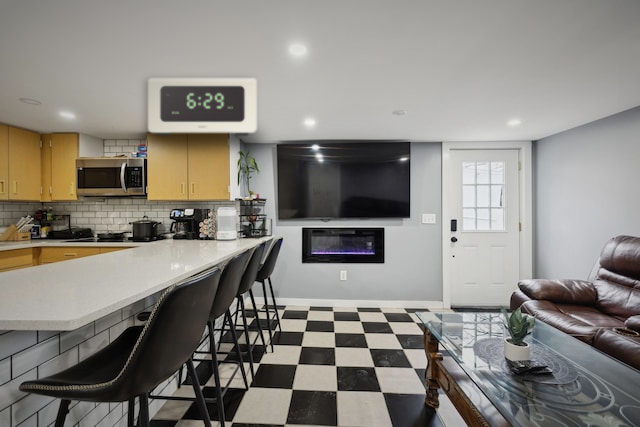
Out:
6.29
